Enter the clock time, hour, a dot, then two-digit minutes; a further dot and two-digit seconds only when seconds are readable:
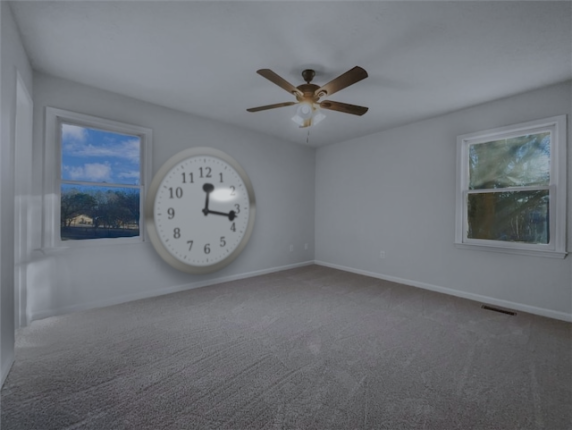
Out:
12.17
